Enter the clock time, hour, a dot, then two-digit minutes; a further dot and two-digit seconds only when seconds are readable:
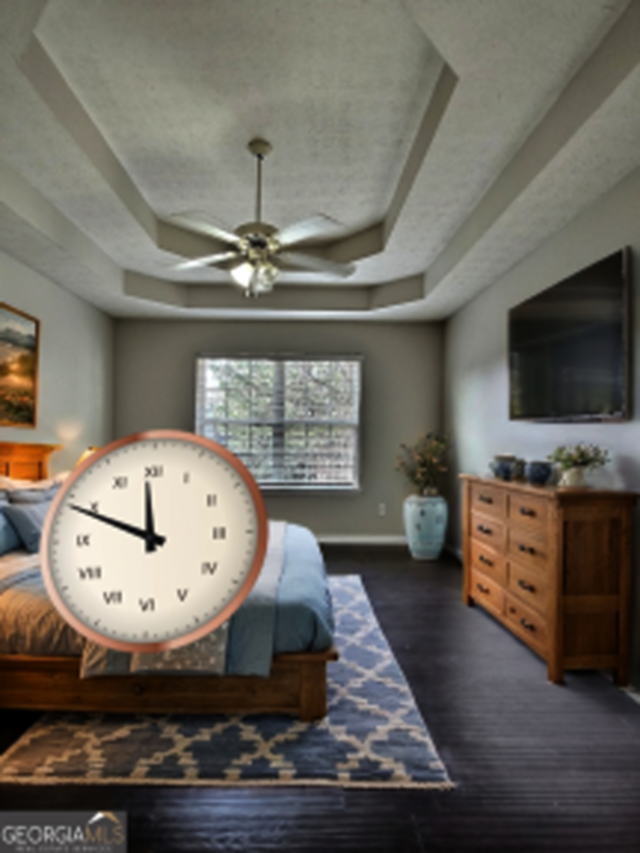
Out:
11.49
